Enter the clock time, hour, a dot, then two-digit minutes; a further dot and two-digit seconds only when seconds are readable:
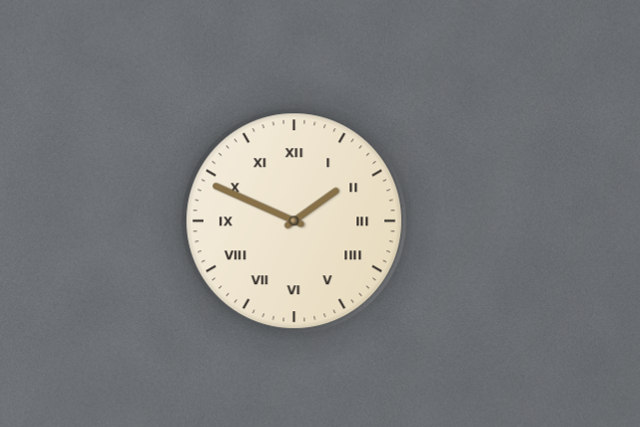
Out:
1.49
